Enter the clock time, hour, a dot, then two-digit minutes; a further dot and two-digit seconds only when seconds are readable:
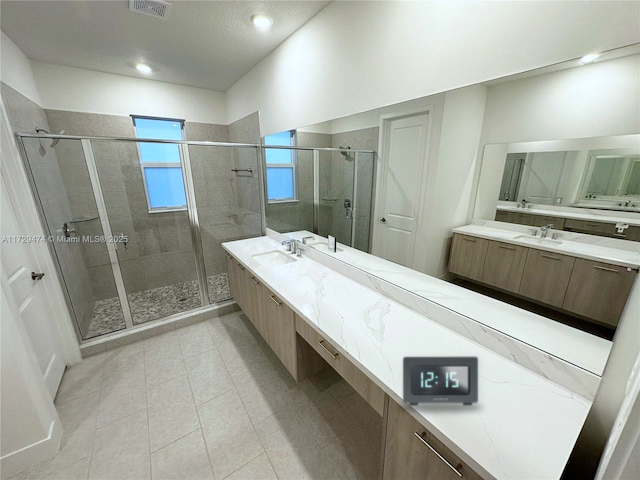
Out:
12.15
